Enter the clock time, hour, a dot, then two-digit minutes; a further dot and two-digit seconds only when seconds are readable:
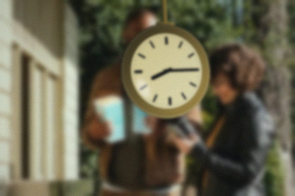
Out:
8.15
